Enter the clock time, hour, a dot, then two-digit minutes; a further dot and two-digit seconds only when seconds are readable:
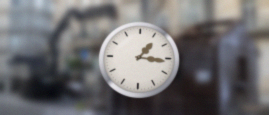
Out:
1.16
